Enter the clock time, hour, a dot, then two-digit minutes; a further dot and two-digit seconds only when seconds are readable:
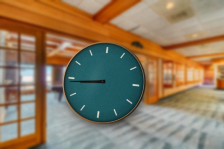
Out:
8.44
